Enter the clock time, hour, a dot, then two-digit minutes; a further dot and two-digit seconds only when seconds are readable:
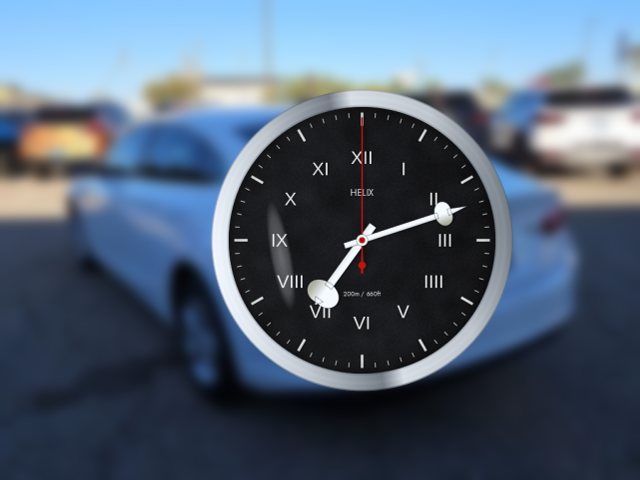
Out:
7.12.00
